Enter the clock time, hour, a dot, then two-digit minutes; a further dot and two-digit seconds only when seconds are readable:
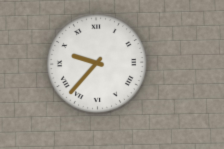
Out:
9.37
